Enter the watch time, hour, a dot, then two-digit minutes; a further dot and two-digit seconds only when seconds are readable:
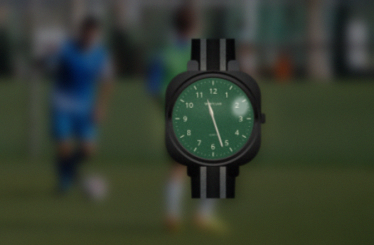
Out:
11.27
